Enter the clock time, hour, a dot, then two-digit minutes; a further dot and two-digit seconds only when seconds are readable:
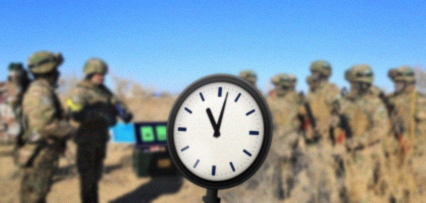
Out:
11.02
